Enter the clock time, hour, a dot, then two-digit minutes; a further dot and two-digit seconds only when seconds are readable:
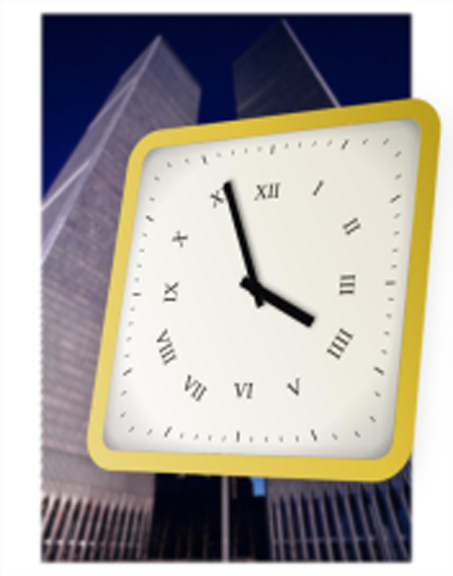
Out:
3.56
